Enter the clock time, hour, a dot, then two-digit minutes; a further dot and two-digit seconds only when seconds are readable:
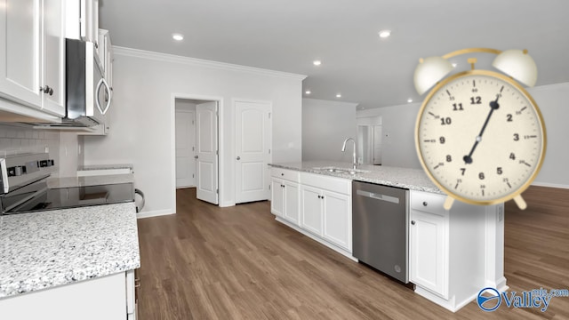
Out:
7.05
